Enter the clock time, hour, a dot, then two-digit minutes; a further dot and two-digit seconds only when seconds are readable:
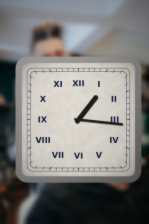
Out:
1.16
